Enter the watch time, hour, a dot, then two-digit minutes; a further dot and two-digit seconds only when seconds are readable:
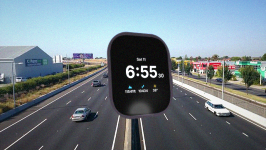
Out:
6.55
